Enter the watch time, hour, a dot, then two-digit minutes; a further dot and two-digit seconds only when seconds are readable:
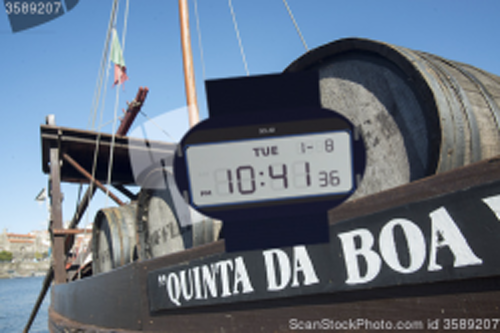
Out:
10.41.36
